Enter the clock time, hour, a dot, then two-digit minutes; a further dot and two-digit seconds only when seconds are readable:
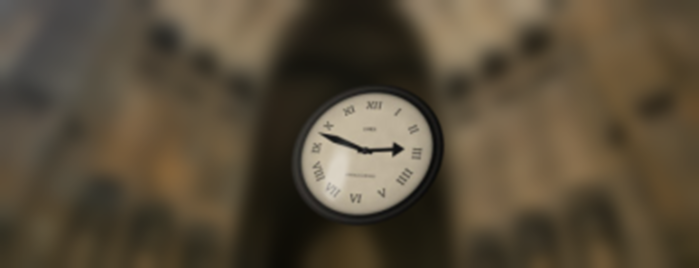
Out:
2.48
